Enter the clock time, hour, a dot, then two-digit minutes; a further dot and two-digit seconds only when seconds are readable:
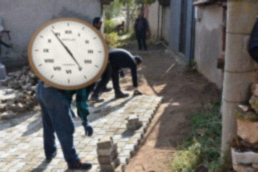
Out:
4.54
